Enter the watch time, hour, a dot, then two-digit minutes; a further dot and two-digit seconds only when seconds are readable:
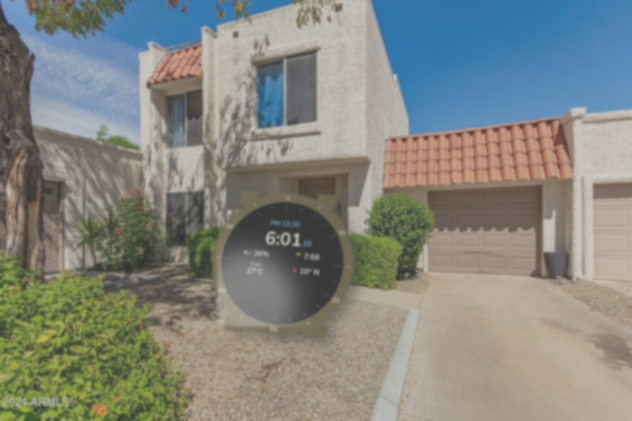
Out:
6.01
